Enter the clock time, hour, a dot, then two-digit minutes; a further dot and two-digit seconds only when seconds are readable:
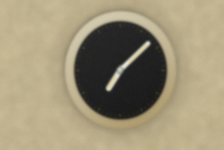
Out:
7.08
